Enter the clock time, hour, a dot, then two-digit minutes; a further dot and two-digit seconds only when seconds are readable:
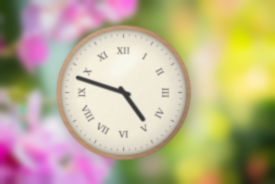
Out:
4.48
